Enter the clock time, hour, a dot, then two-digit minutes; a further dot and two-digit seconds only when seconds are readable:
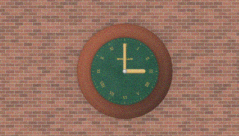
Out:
3.00
